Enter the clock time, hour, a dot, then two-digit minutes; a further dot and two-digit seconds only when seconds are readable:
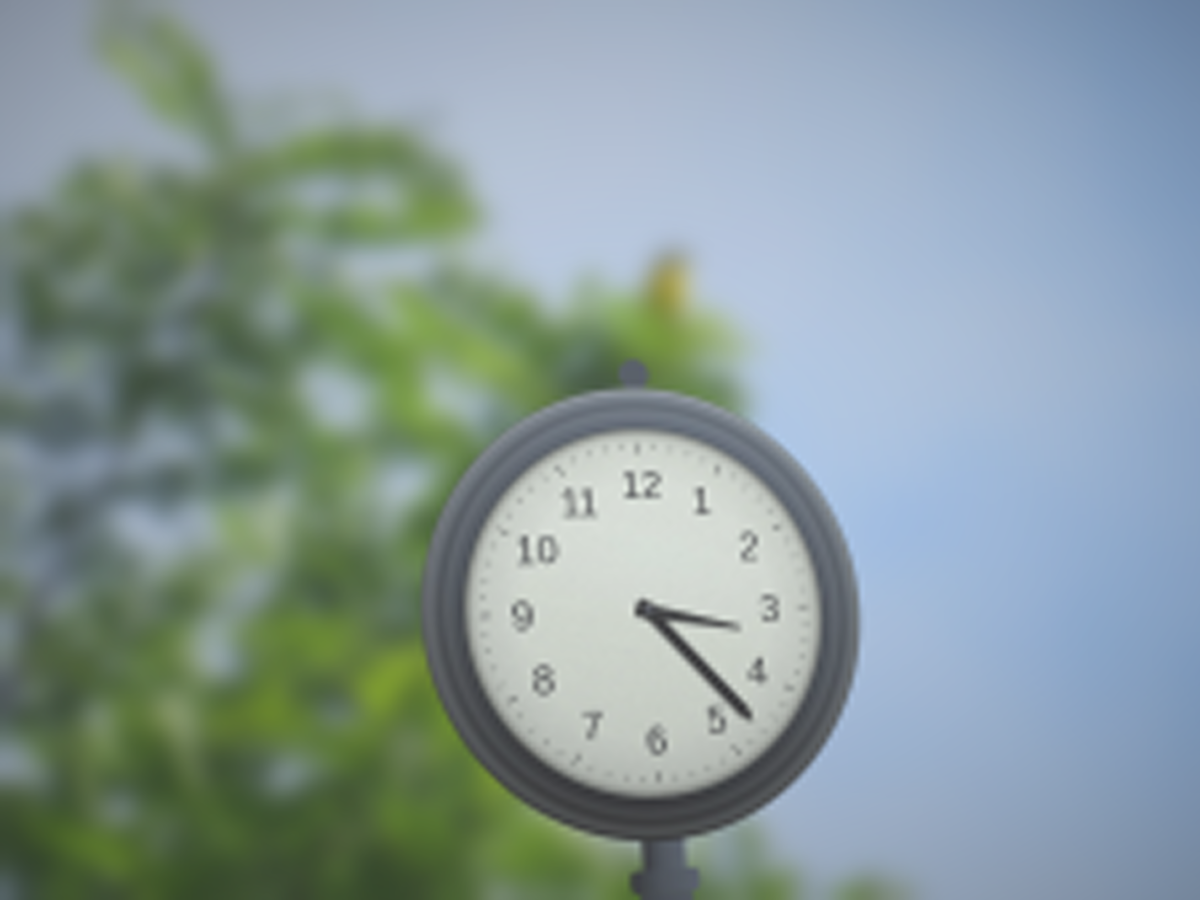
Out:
3.23
